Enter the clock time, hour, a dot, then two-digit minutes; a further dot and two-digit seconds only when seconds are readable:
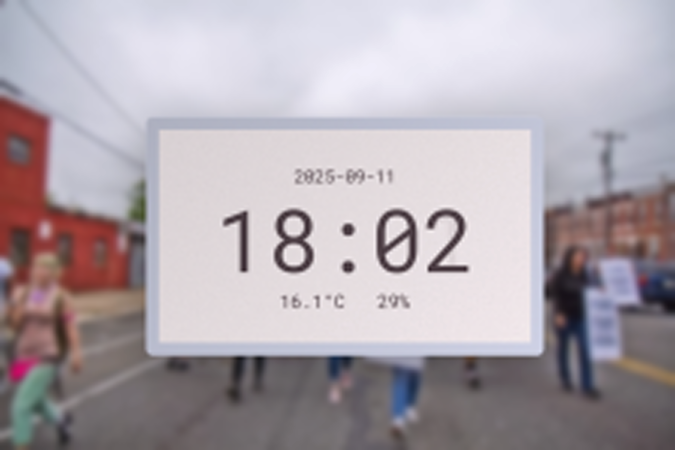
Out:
18.02
